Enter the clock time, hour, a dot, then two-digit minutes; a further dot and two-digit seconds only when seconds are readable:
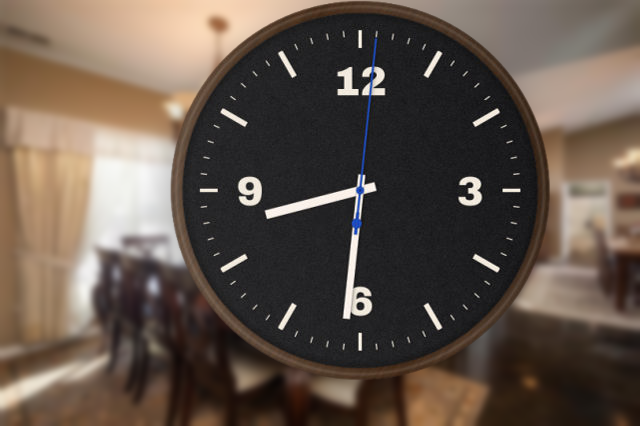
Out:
8.31.01
